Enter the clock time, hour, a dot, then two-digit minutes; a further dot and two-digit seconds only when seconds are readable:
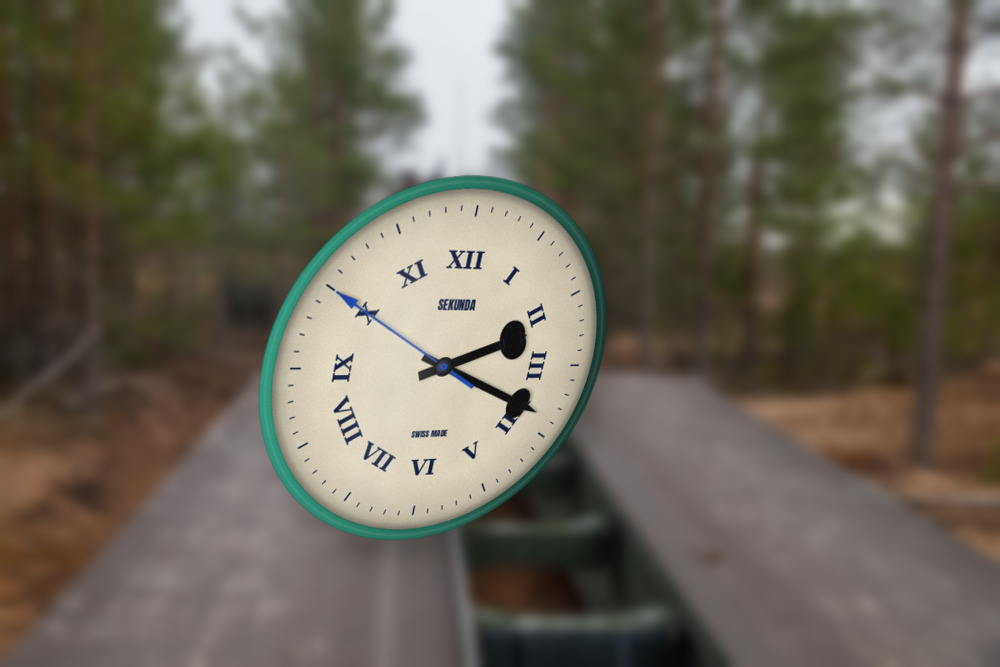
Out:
2.18.50
